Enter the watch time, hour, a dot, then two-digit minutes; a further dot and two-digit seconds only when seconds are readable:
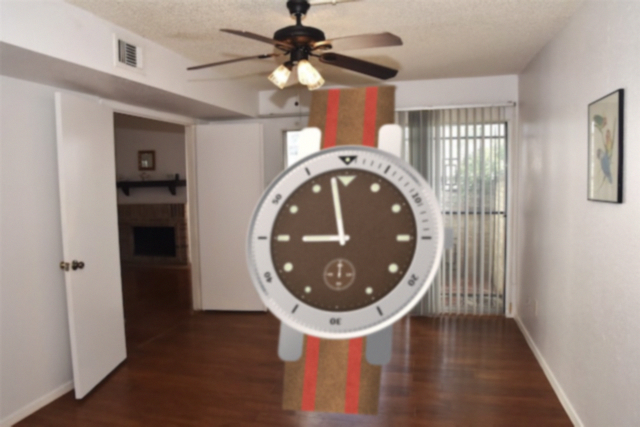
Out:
8.58
